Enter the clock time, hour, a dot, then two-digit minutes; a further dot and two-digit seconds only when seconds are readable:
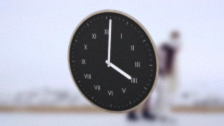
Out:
4.01
